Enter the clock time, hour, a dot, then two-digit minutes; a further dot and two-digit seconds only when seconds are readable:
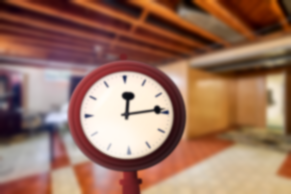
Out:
12.14
